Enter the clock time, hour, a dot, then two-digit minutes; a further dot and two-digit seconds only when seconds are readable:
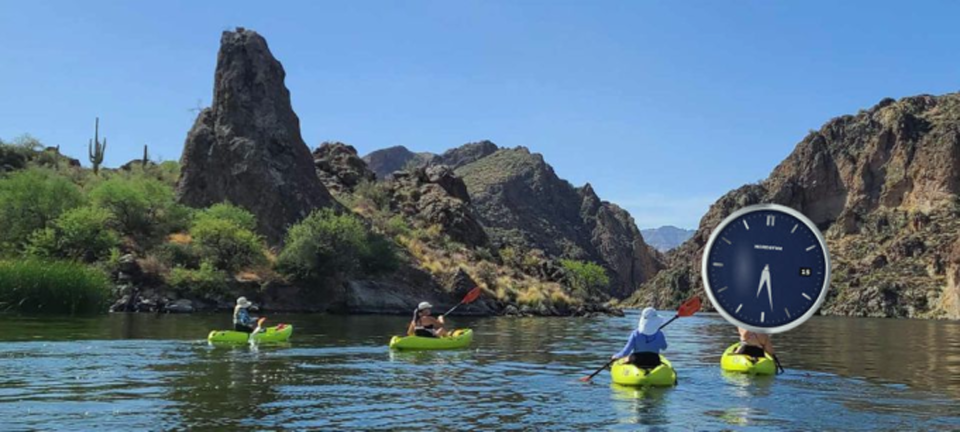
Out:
6.28
